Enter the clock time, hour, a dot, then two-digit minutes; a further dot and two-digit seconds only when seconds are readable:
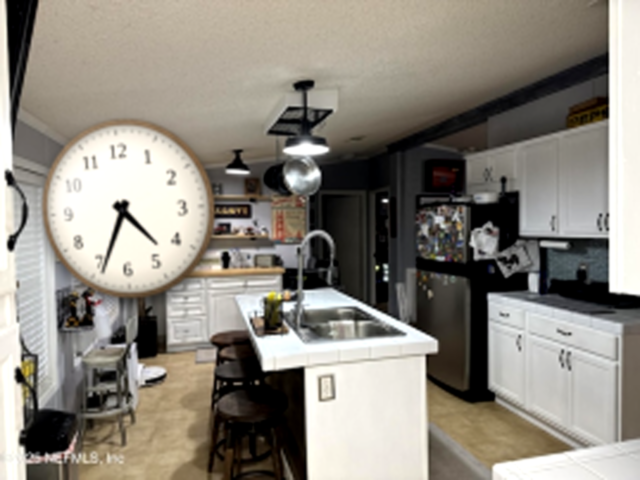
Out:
4.34
